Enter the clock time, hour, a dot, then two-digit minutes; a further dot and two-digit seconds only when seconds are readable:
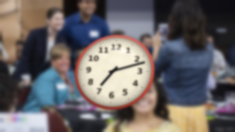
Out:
7.12
